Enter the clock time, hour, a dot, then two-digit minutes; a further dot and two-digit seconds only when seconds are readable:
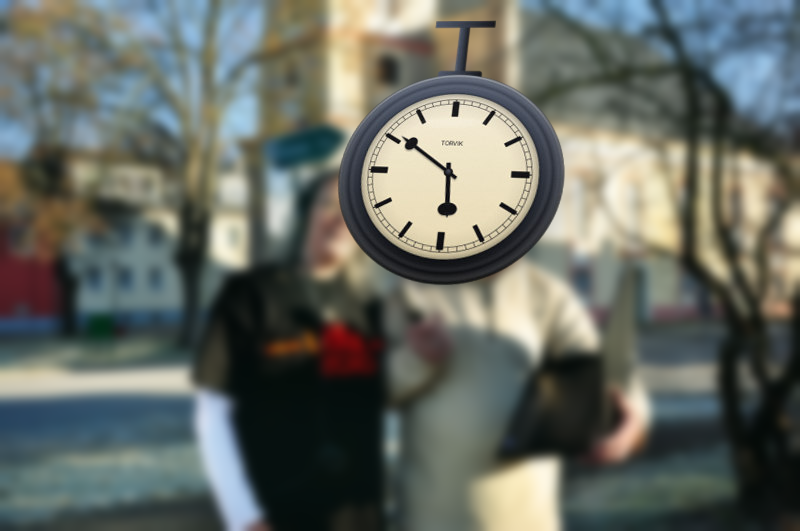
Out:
5.51
